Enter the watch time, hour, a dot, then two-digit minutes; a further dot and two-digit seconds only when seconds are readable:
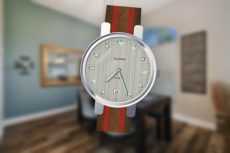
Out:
7.26
